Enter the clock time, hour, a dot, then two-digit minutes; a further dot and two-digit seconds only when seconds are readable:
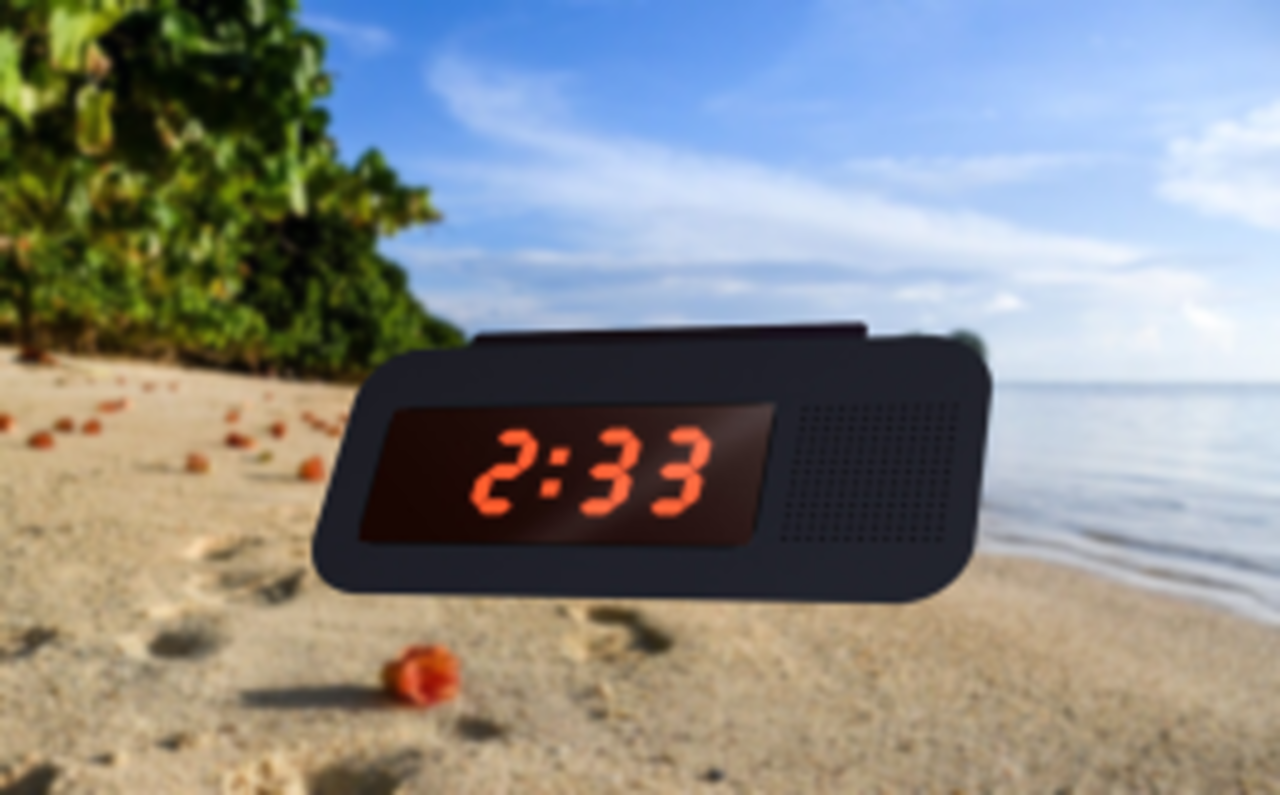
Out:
2.33
